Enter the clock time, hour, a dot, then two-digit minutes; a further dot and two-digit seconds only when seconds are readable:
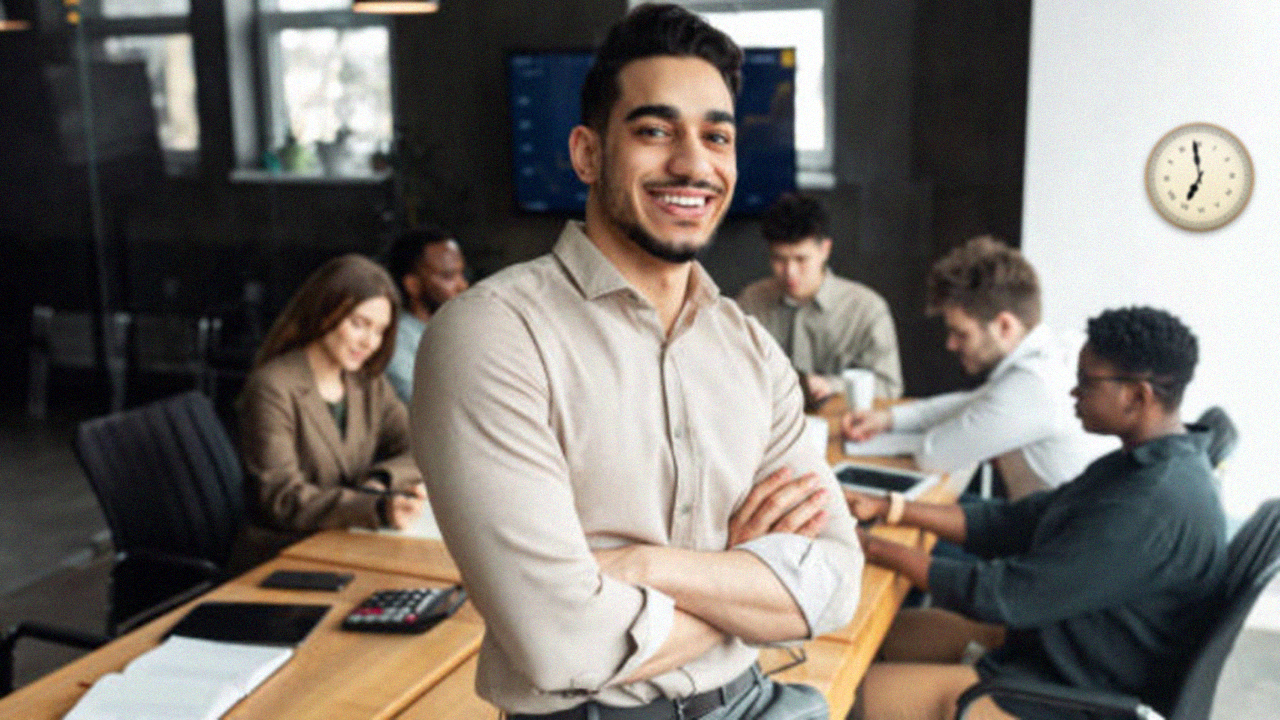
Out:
6.59
